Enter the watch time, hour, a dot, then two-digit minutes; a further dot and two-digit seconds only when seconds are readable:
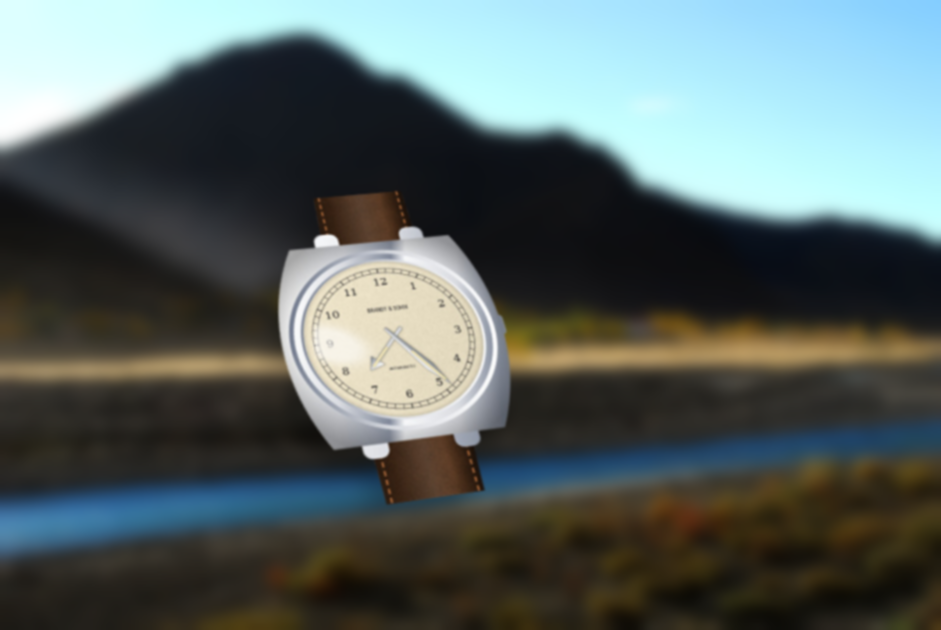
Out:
7.24
